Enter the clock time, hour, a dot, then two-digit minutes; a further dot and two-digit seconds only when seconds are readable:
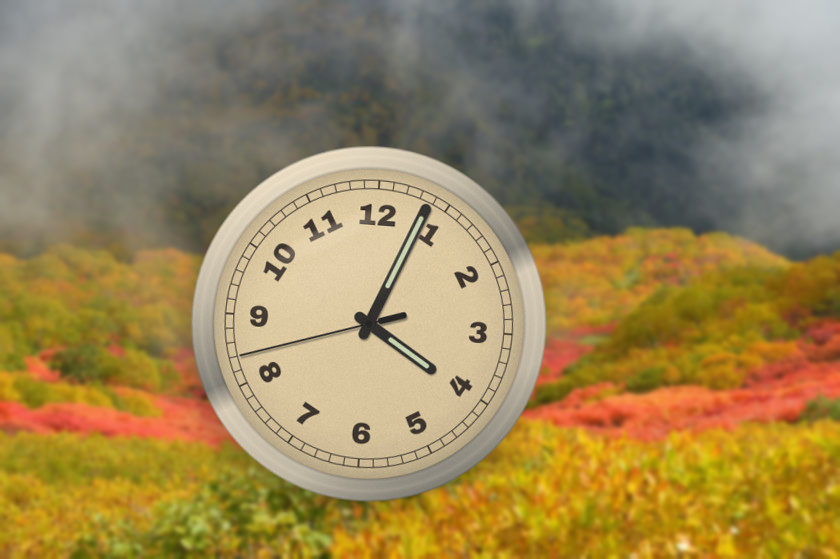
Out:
4.03.42
